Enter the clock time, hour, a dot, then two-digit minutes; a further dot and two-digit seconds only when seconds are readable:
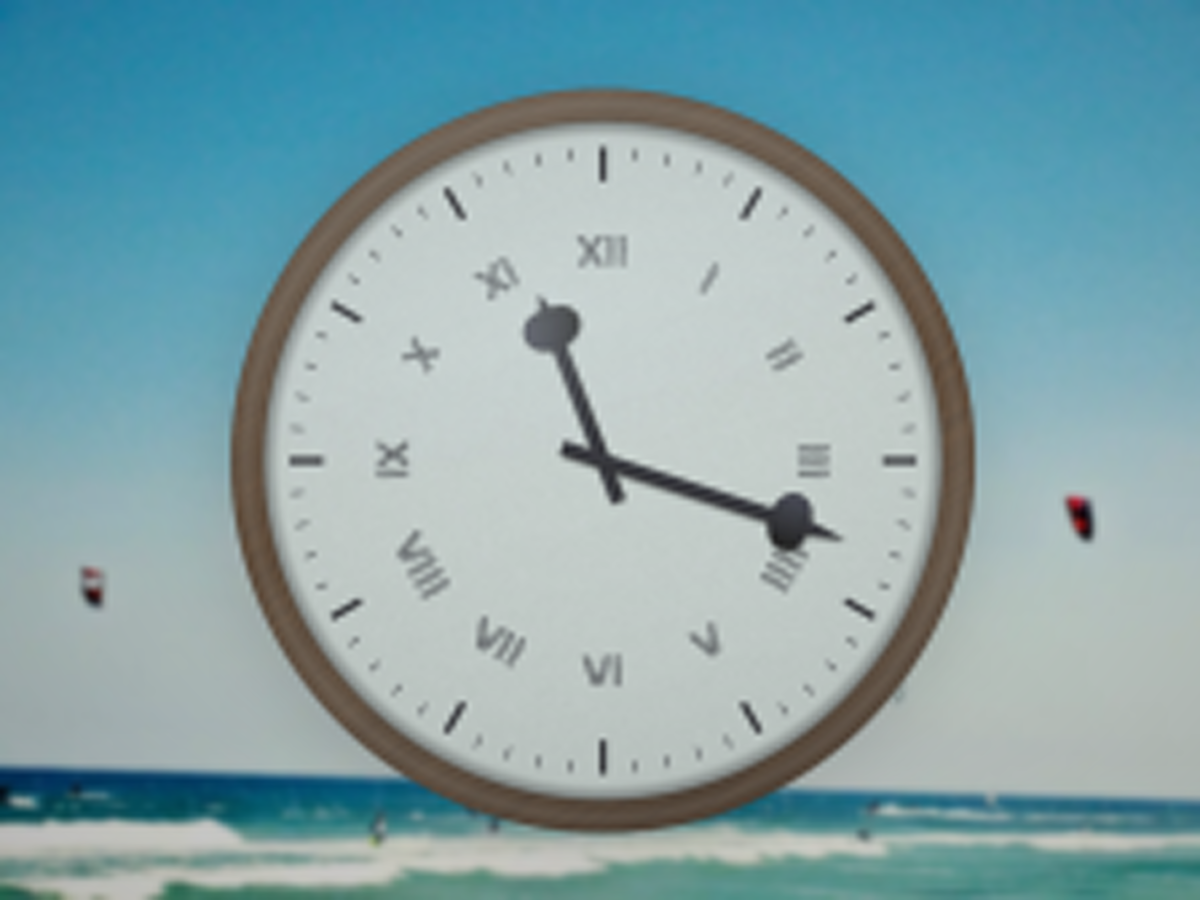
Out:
11.18
